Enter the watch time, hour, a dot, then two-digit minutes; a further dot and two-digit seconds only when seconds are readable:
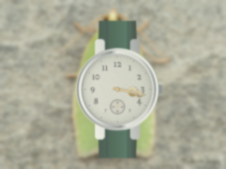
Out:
3.17
